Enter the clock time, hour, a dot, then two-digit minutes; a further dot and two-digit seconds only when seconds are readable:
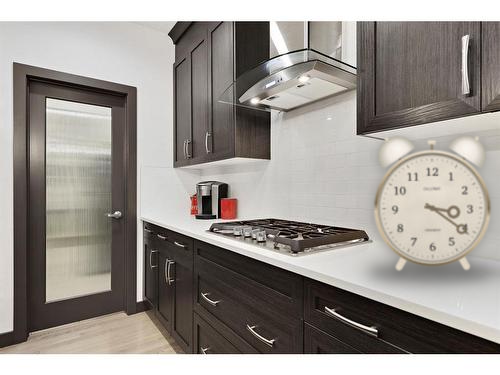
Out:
3.21
